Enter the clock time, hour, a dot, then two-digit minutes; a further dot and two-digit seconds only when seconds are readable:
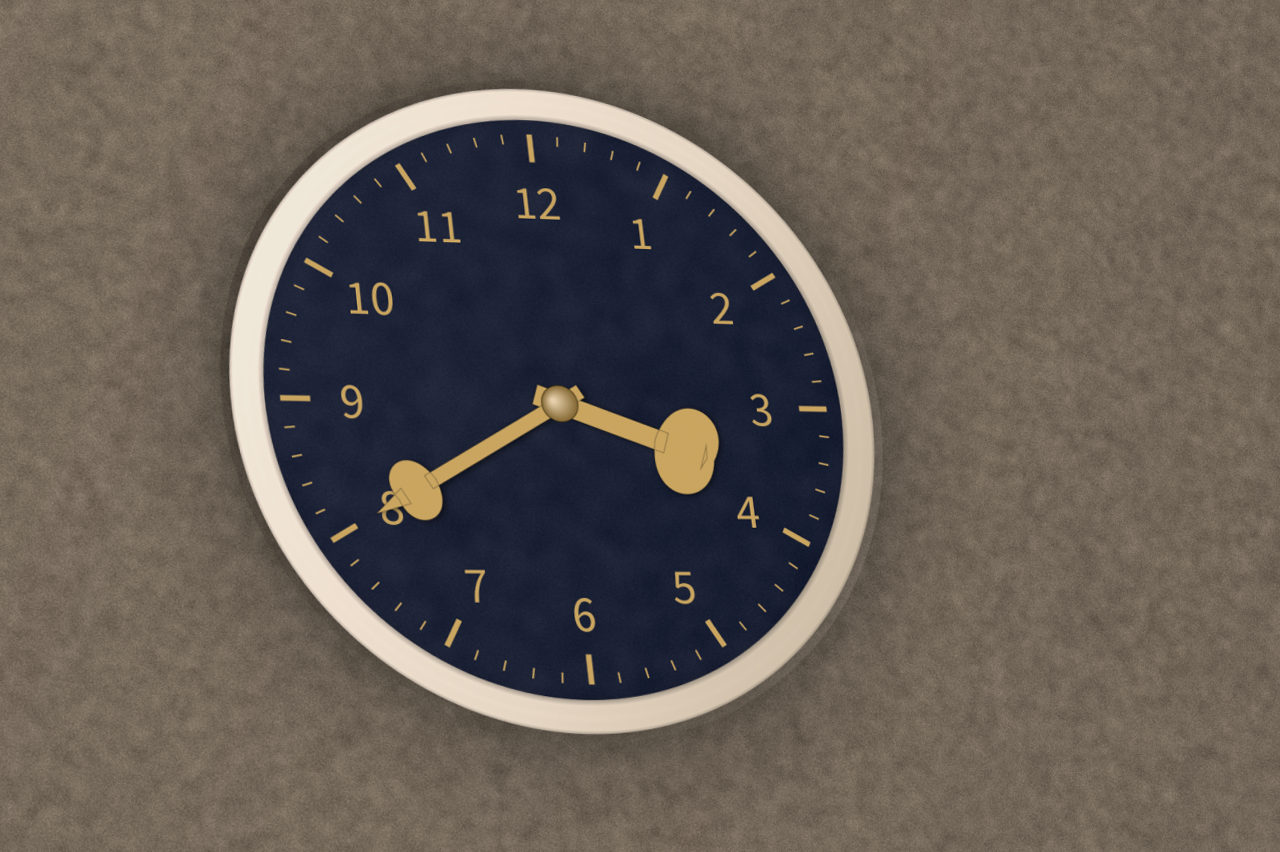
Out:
3.40
